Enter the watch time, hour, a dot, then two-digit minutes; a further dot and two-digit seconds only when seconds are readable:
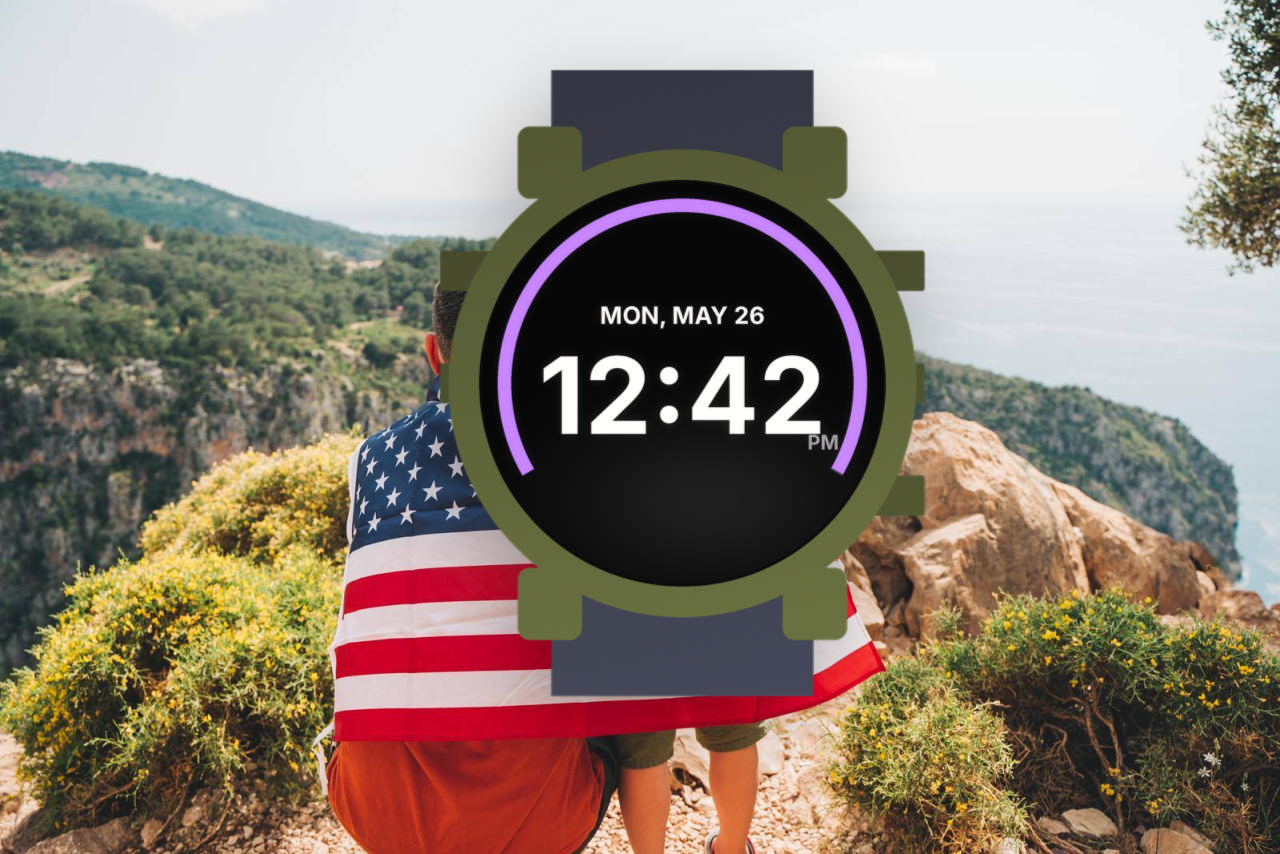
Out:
12.42
